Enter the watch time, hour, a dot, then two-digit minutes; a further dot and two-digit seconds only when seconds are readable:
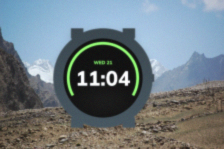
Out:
11.04
